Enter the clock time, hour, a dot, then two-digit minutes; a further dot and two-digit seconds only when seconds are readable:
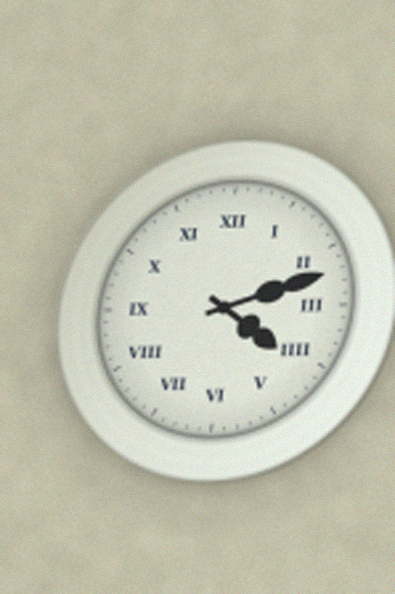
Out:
4.12
